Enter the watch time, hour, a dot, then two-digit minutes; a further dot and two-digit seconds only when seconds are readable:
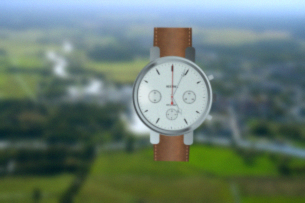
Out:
5.04
